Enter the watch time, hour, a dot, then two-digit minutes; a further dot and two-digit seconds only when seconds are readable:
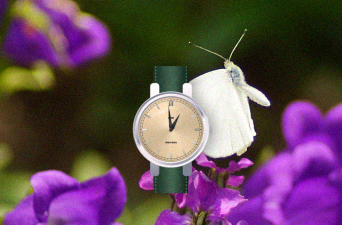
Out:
12.59
